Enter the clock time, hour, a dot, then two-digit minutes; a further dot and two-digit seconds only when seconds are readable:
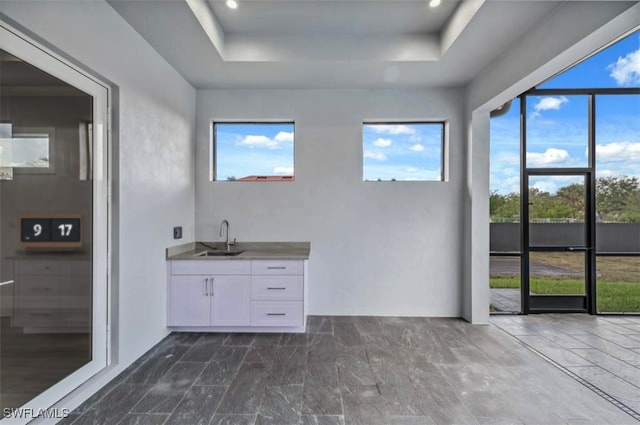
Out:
9.17
